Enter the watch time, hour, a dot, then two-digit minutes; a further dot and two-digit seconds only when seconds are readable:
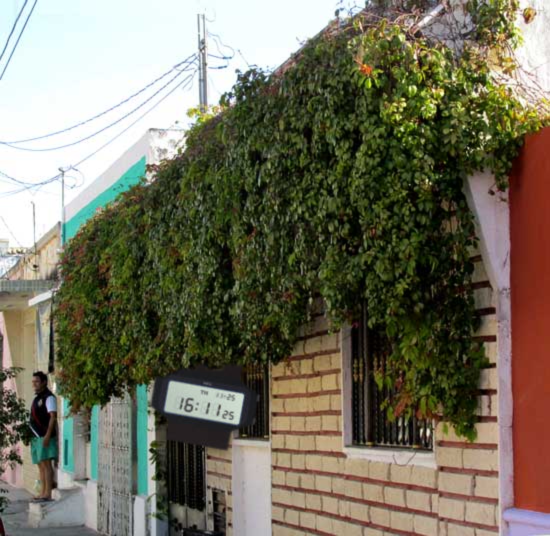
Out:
16.11
